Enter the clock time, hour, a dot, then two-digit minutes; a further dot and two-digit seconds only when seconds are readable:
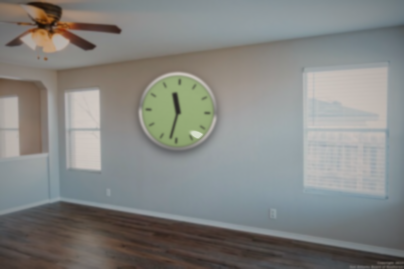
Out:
11.32
